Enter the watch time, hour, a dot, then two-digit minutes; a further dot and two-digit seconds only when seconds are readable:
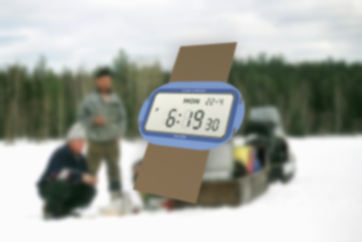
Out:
6.19.30
